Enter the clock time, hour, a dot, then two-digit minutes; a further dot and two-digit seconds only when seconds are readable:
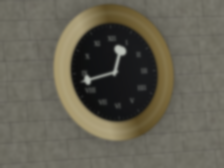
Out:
12.43
